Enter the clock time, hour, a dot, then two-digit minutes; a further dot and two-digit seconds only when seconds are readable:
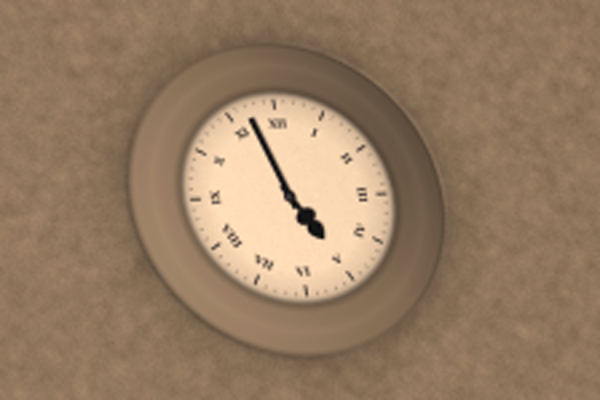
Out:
4.57
